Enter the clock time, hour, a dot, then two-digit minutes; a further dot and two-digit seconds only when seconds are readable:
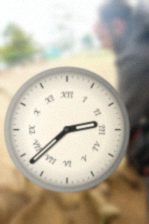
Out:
2.38
